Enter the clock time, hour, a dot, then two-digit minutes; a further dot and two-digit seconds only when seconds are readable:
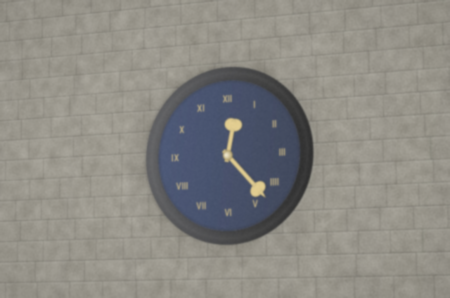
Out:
12.23
